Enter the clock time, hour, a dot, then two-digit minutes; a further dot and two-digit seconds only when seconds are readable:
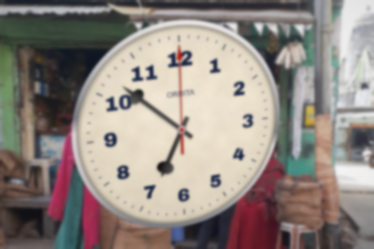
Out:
6.52.00
